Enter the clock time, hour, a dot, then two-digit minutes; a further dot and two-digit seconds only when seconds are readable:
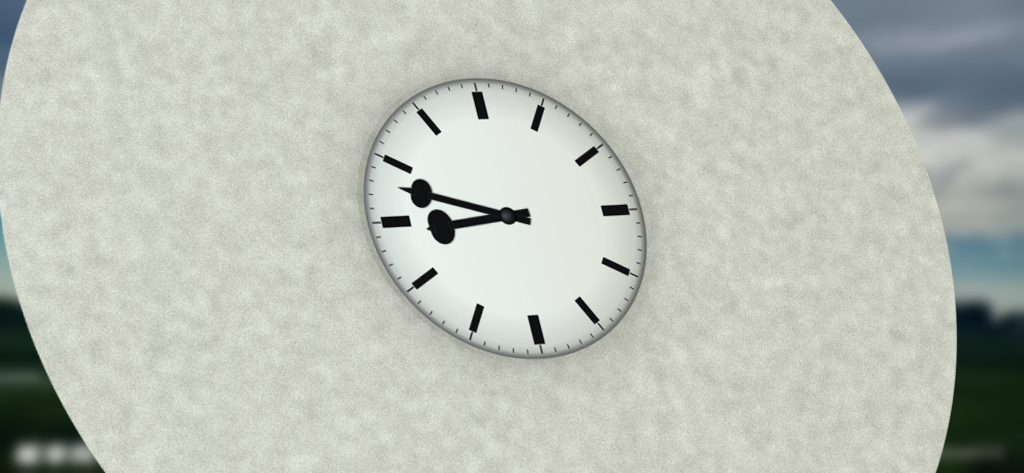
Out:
8.48
